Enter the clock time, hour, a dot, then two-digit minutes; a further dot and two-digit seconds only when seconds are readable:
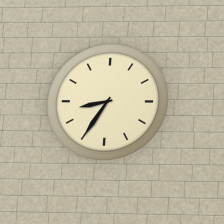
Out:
8.35
